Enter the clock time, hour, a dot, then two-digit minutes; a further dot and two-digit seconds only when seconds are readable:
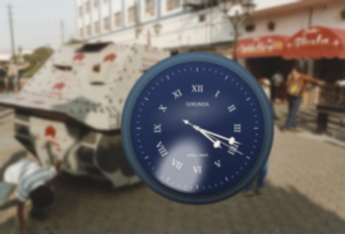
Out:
4.18.20
